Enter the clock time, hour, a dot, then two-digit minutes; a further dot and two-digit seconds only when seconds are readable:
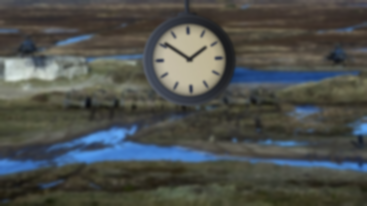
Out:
1.51
